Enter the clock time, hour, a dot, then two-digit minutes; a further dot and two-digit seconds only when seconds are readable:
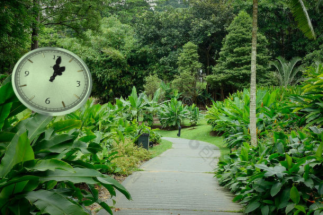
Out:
1.01
